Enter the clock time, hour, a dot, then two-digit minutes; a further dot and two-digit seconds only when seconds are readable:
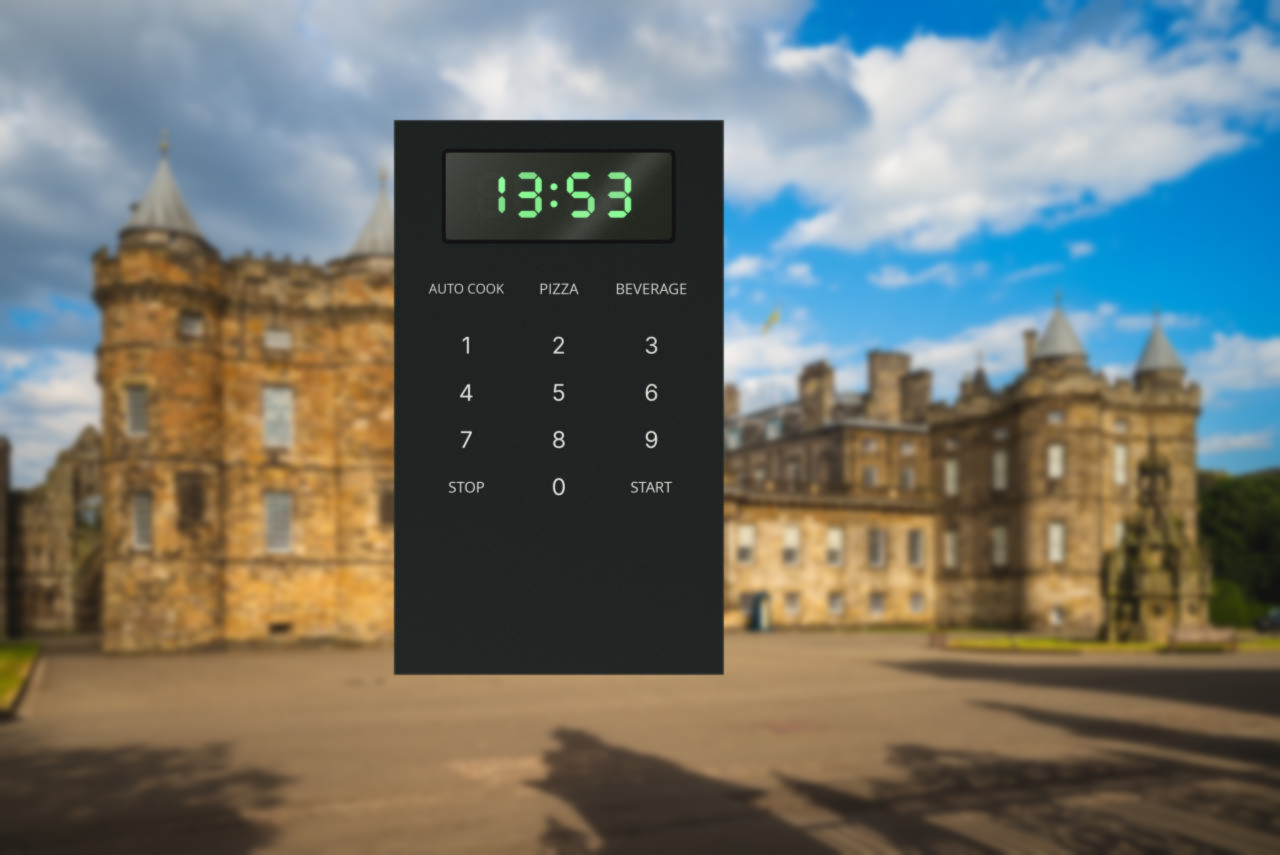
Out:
13.53
